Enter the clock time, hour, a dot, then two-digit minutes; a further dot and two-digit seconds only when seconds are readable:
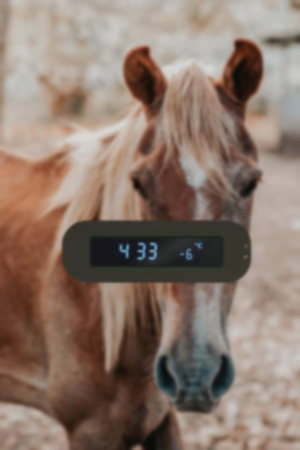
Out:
4.33
